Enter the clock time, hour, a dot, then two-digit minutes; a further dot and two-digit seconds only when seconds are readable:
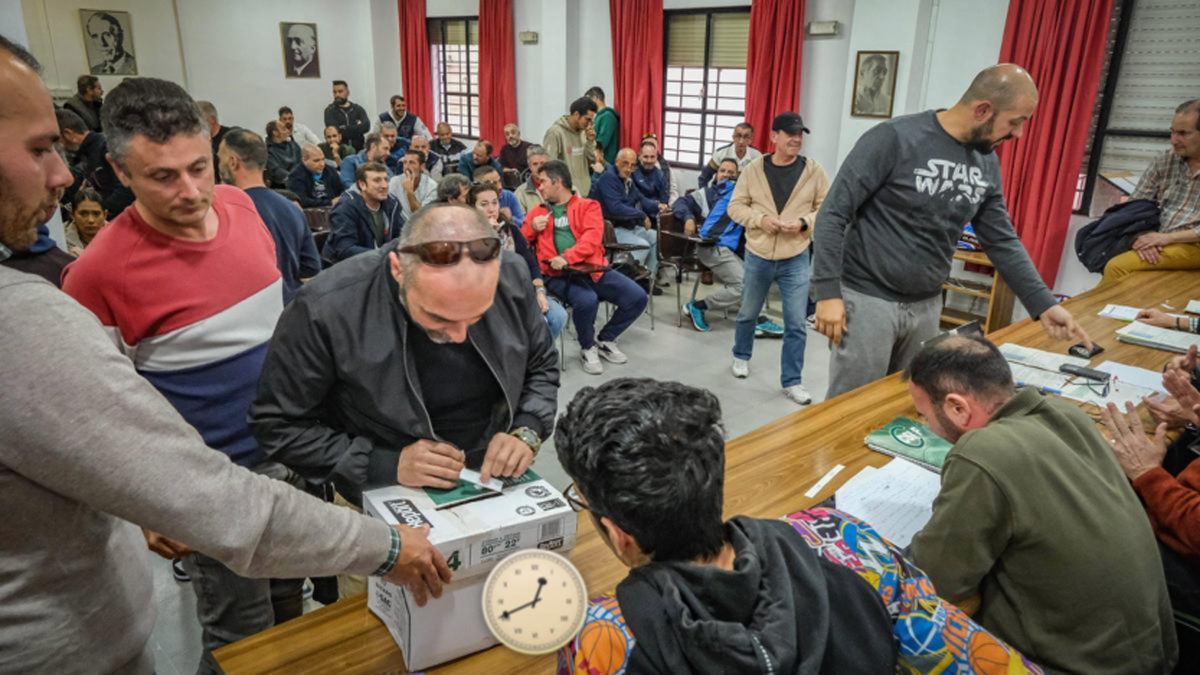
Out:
12.41
